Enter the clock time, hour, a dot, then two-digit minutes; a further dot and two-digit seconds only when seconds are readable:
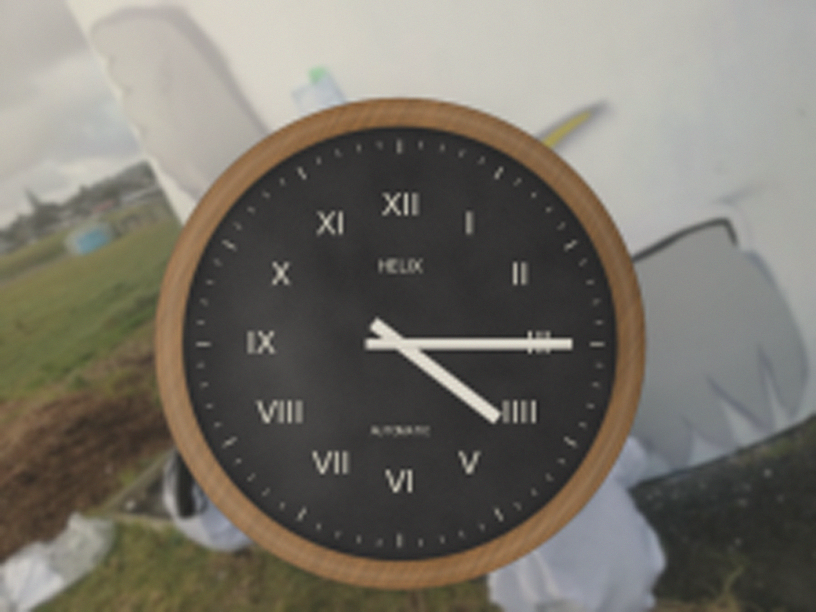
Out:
4.15
